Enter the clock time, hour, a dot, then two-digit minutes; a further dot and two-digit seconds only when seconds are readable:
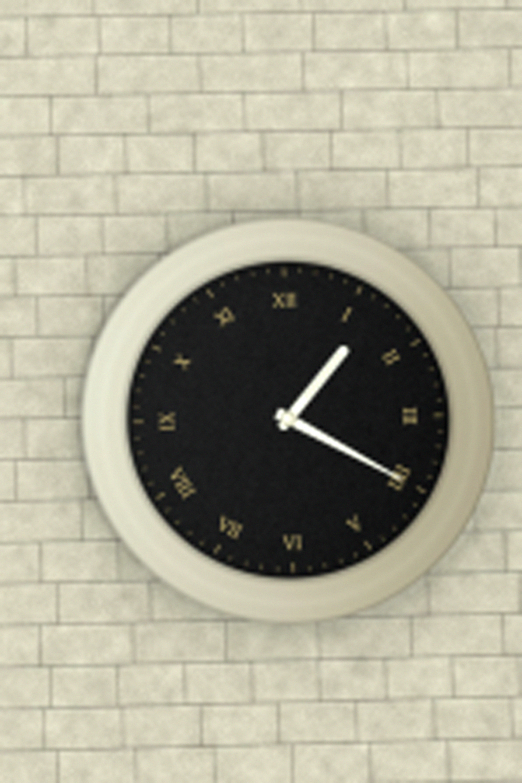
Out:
1.20
